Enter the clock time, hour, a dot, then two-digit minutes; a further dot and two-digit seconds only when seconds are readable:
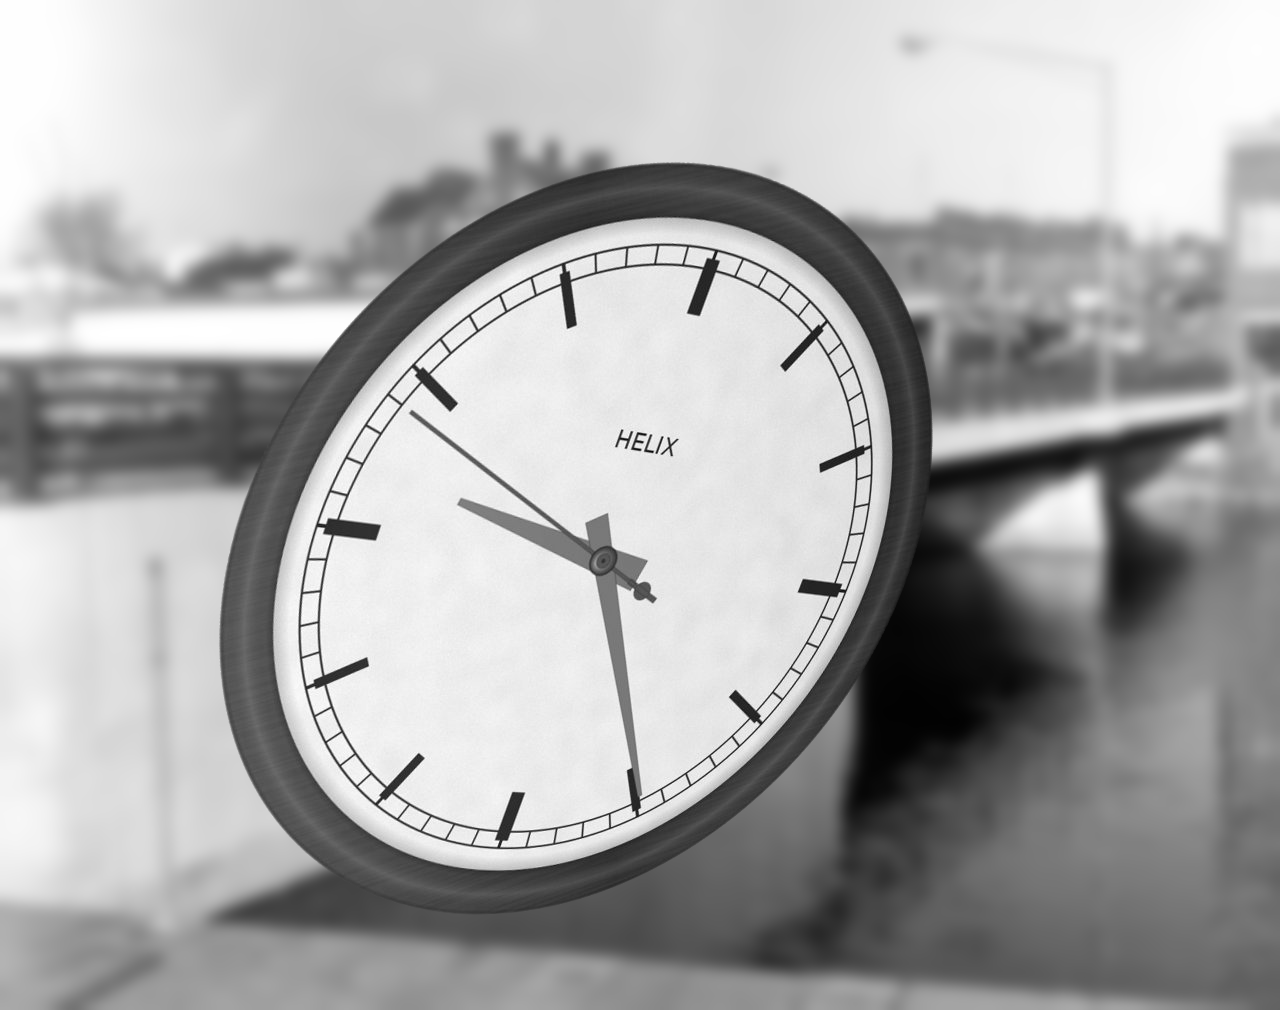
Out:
9.24.49
